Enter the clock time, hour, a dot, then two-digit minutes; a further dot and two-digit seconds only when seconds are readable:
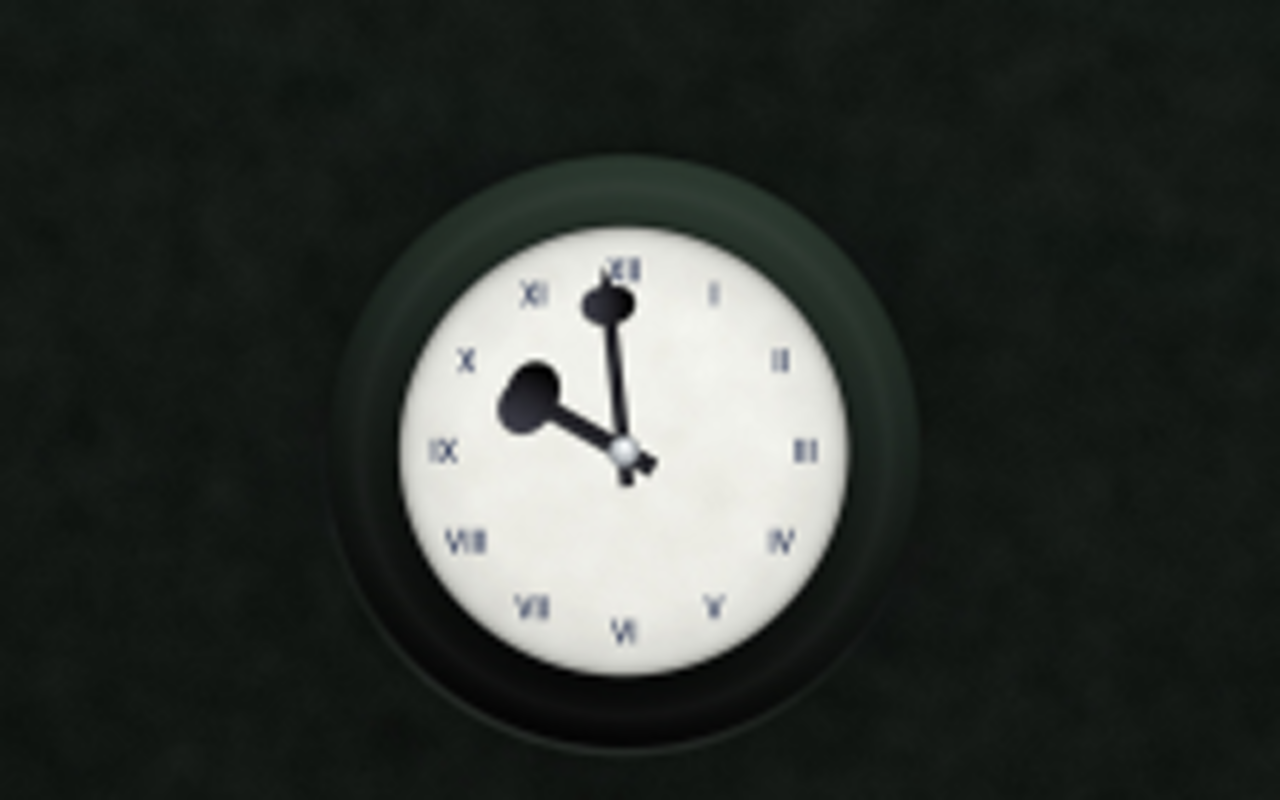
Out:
9.59
